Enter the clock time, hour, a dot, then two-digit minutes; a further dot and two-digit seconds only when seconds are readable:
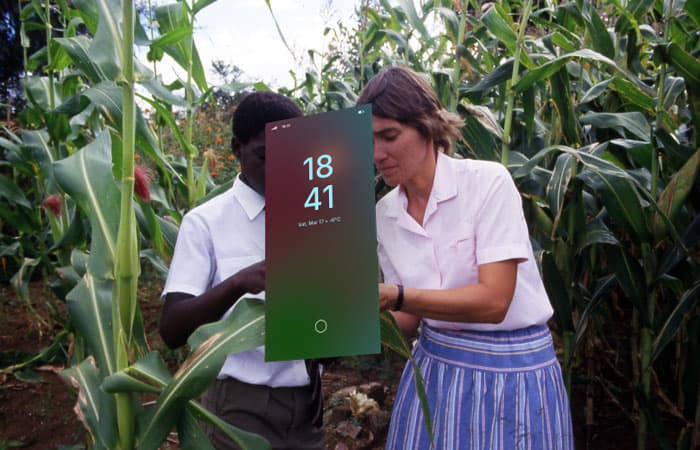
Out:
18.41
